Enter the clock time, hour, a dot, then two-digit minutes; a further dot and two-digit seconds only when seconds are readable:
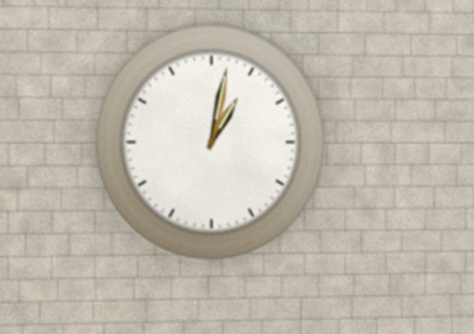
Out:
1.02
